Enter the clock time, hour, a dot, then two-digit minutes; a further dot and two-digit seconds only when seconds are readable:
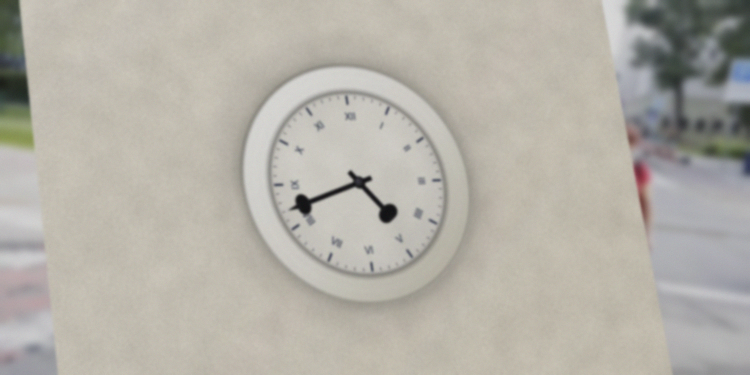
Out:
4.42
